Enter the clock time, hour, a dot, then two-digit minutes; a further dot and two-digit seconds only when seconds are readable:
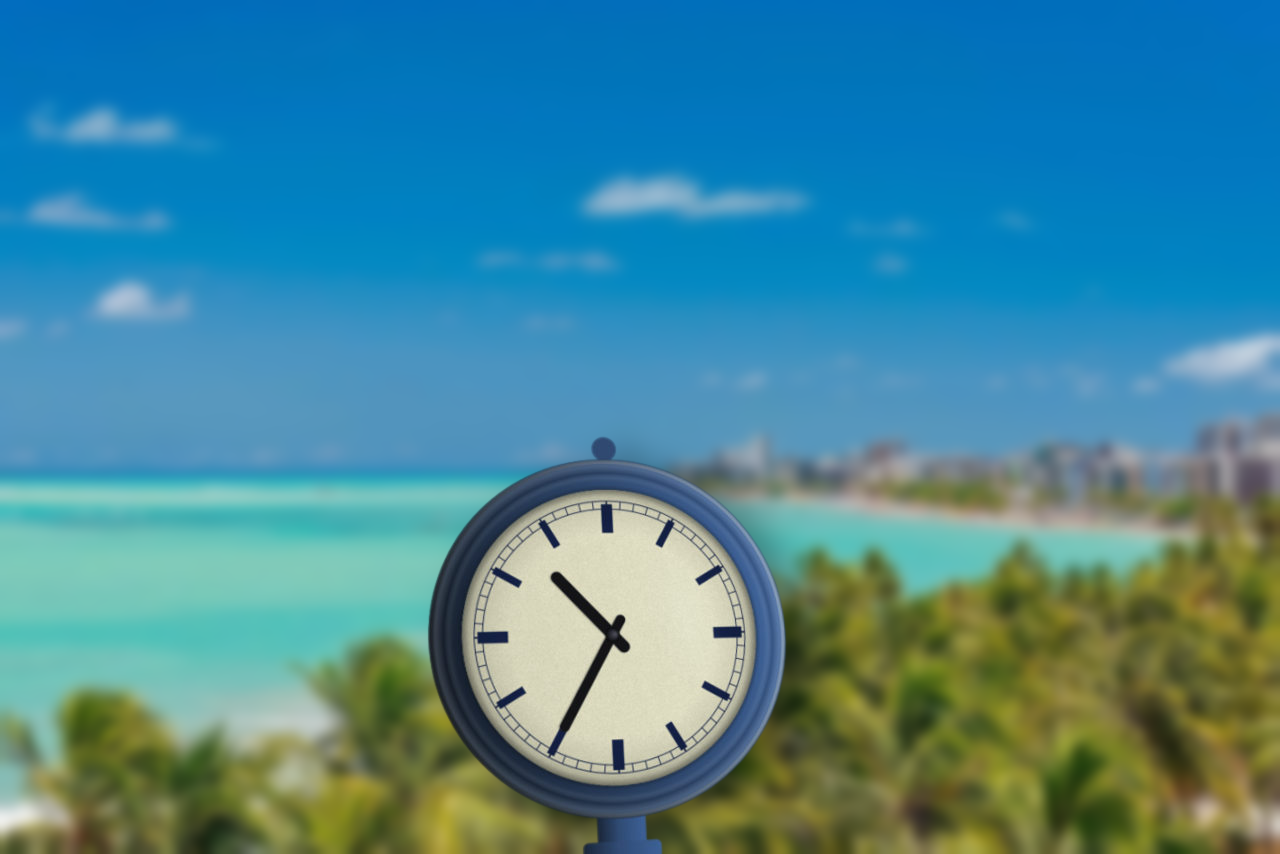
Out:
10.35
